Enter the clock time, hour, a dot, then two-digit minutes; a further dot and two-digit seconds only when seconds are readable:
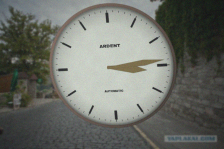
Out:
3.14
